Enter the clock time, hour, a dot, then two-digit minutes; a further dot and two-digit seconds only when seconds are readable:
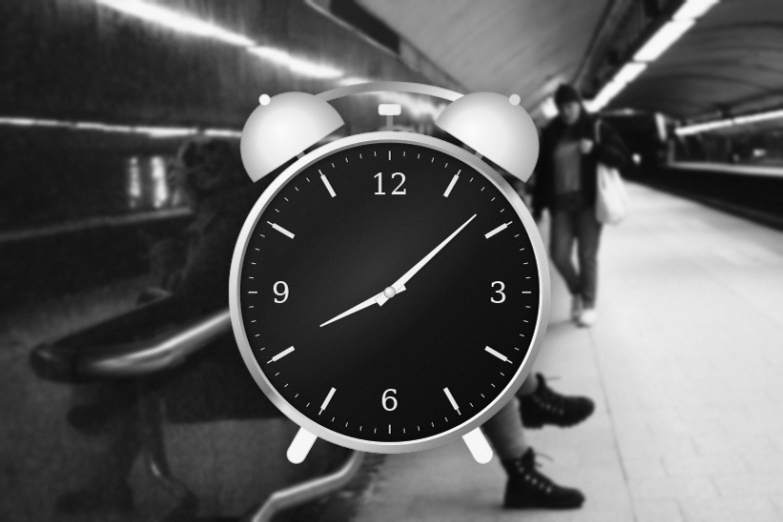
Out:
8.08
